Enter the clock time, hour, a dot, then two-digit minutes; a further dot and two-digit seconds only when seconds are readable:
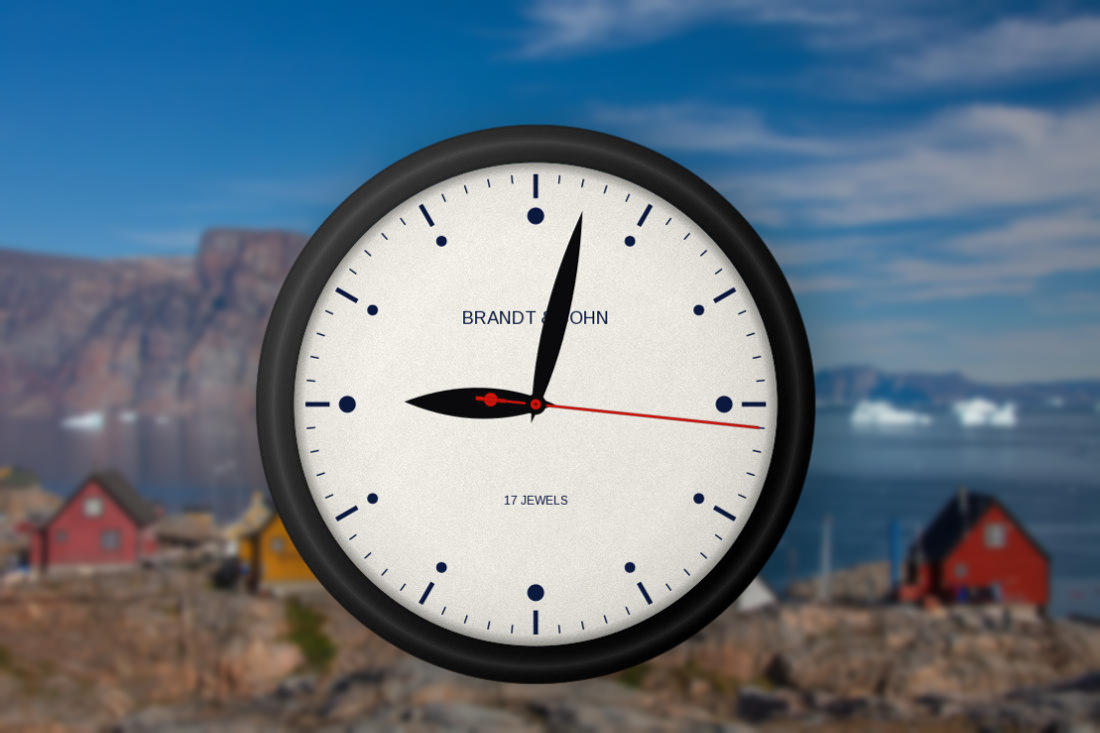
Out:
9.02.16
